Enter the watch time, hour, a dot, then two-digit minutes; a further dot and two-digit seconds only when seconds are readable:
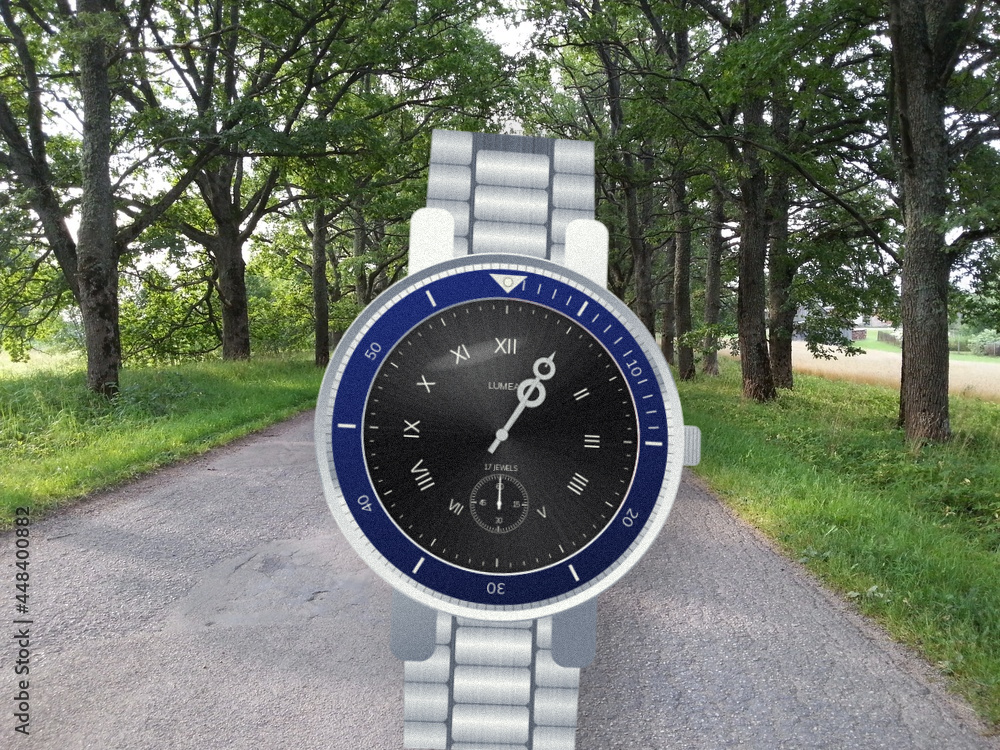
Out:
1.05
